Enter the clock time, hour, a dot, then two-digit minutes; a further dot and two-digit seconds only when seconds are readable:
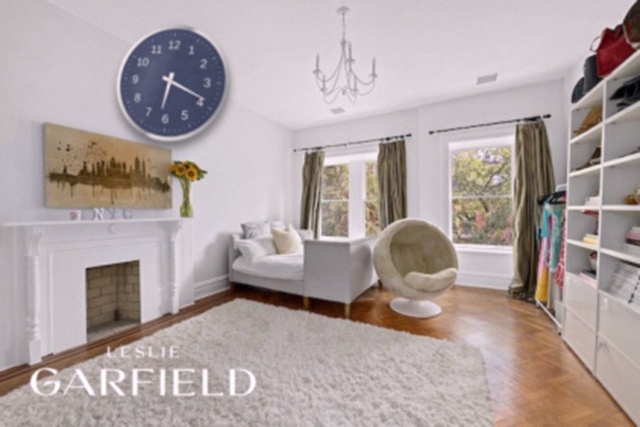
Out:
6.19
